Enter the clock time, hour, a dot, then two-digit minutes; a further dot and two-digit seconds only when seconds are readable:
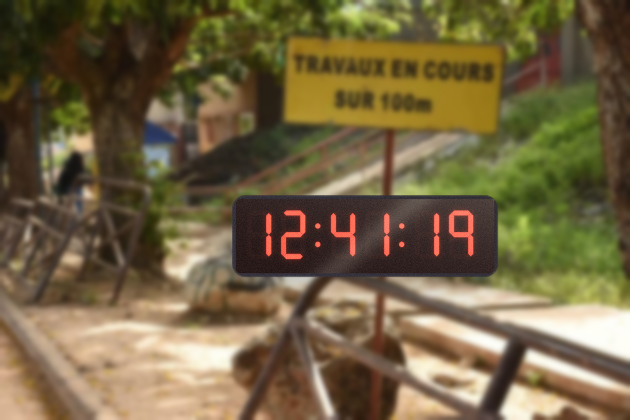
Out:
12.41.19
